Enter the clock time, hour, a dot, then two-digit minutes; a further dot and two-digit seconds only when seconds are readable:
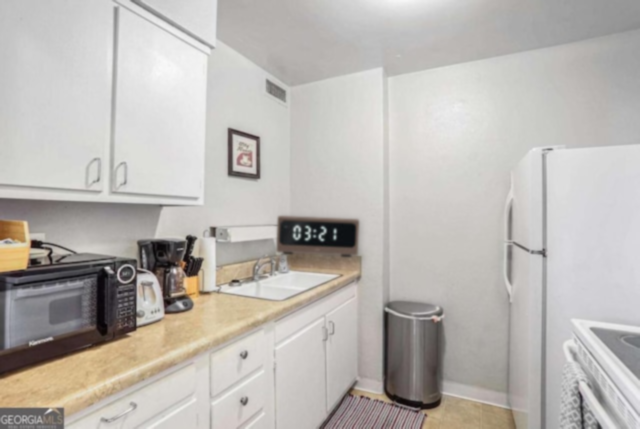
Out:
3.21
